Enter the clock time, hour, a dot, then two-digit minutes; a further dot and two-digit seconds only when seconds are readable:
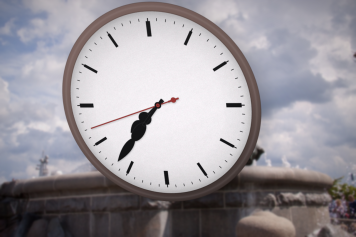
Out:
7.36.42
